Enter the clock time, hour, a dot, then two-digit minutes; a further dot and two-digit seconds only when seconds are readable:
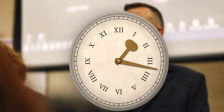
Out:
1.17
